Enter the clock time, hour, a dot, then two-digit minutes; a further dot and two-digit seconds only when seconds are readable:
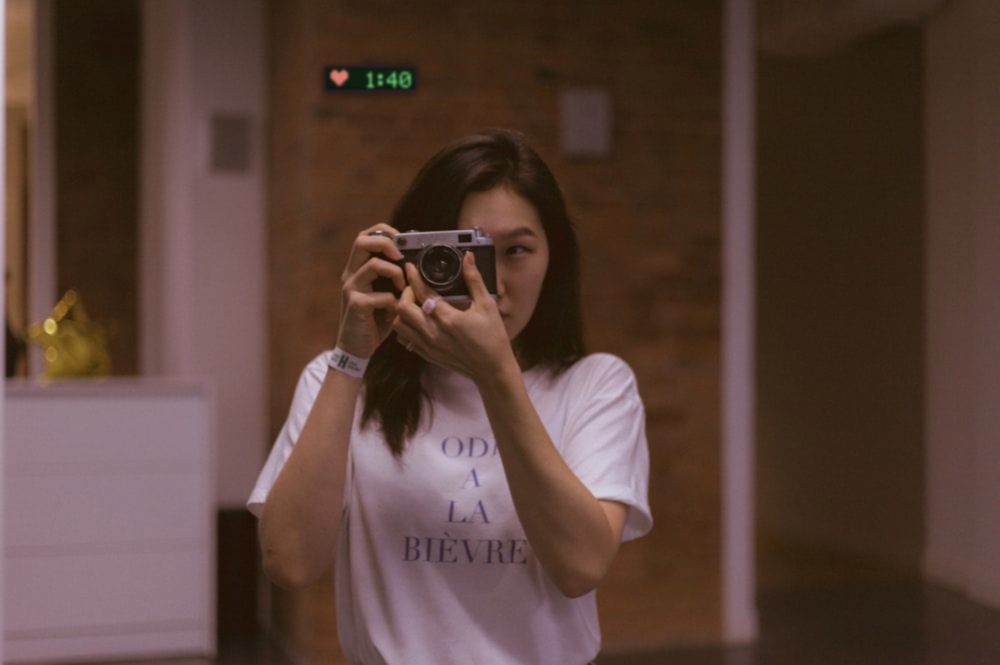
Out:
1.40
